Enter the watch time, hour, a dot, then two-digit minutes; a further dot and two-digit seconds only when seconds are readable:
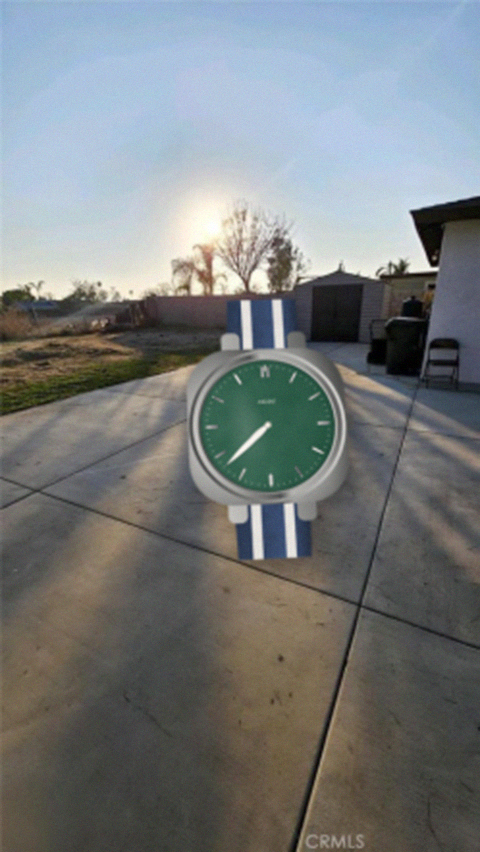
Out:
7.38
